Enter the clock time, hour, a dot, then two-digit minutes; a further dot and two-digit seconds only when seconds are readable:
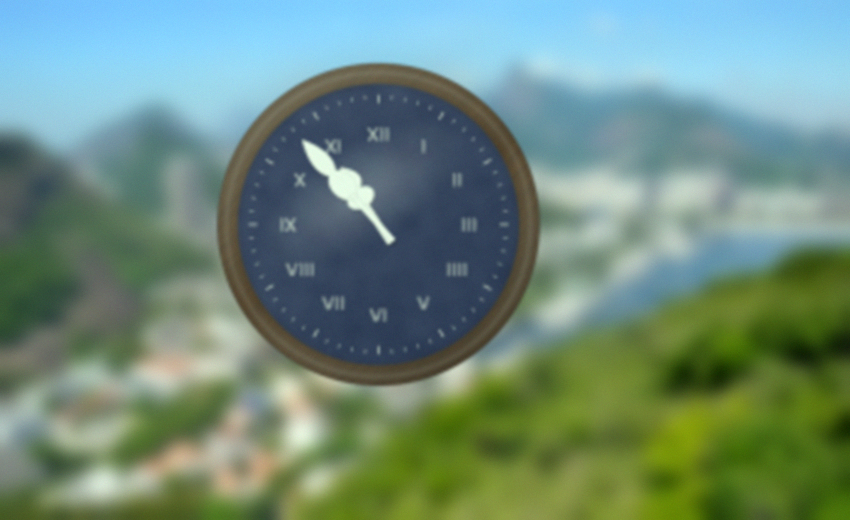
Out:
10.53
